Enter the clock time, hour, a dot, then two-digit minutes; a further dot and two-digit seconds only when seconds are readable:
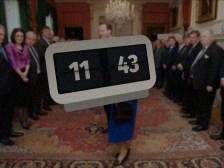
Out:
11.43
